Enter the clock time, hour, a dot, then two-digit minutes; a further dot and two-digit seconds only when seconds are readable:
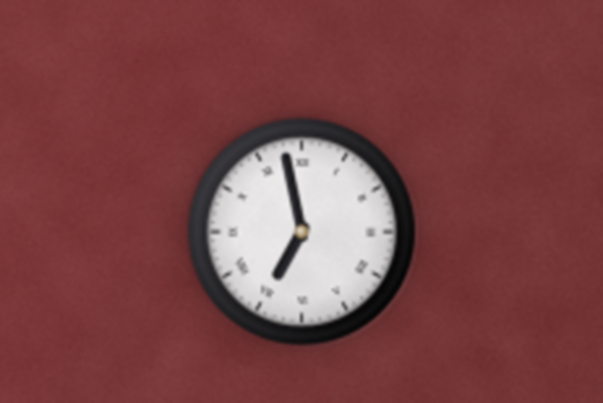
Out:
6.58
